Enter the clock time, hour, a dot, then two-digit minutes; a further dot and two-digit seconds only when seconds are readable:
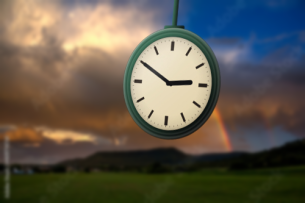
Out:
2.50
